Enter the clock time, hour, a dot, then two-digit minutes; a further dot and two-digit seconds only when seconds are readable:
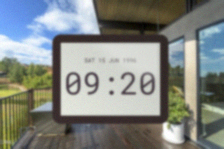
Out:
9.20
